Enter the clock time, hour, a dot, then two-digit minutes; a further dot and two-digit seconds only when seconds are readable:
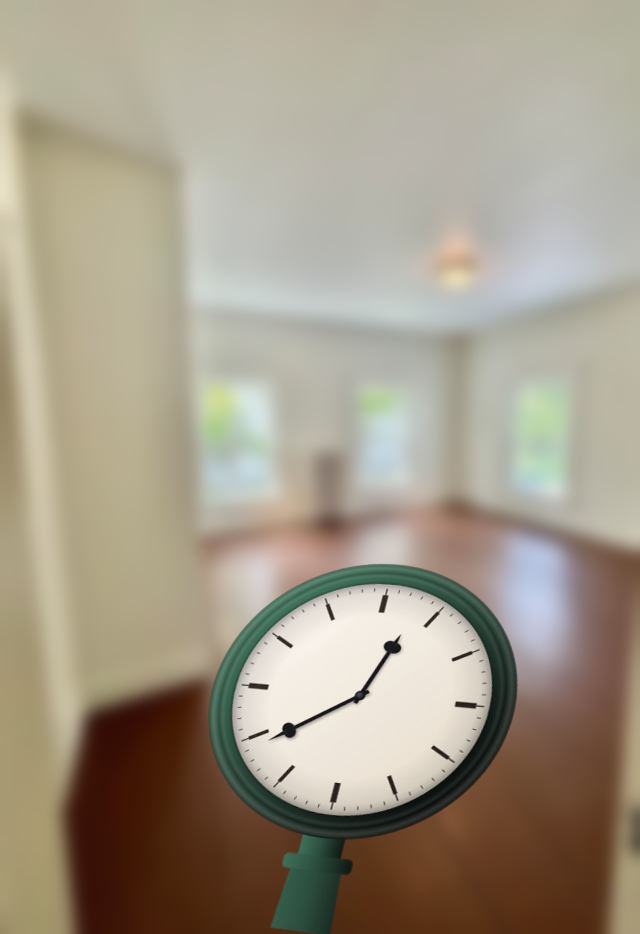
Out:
12.39
